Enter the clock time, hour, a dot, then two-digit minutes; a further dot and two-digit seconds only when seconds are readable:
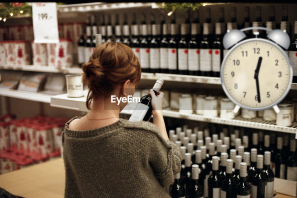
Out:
12.29
